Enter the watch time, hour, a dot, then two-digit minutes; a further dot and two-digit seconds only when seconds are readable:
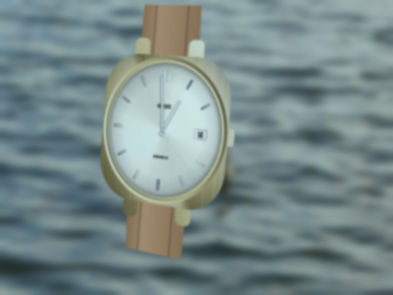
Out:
12.59
